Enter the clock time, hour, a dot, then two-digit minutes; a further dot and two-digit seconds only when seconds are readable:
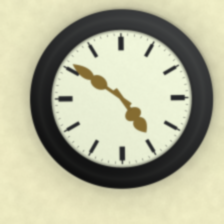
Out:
4.51
